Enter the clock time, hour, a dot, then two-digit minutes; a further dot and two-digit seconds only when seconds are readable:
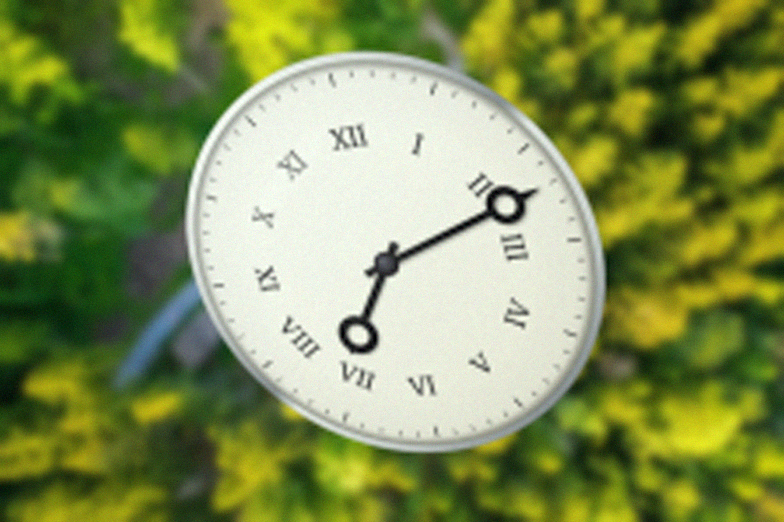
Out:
7.12
